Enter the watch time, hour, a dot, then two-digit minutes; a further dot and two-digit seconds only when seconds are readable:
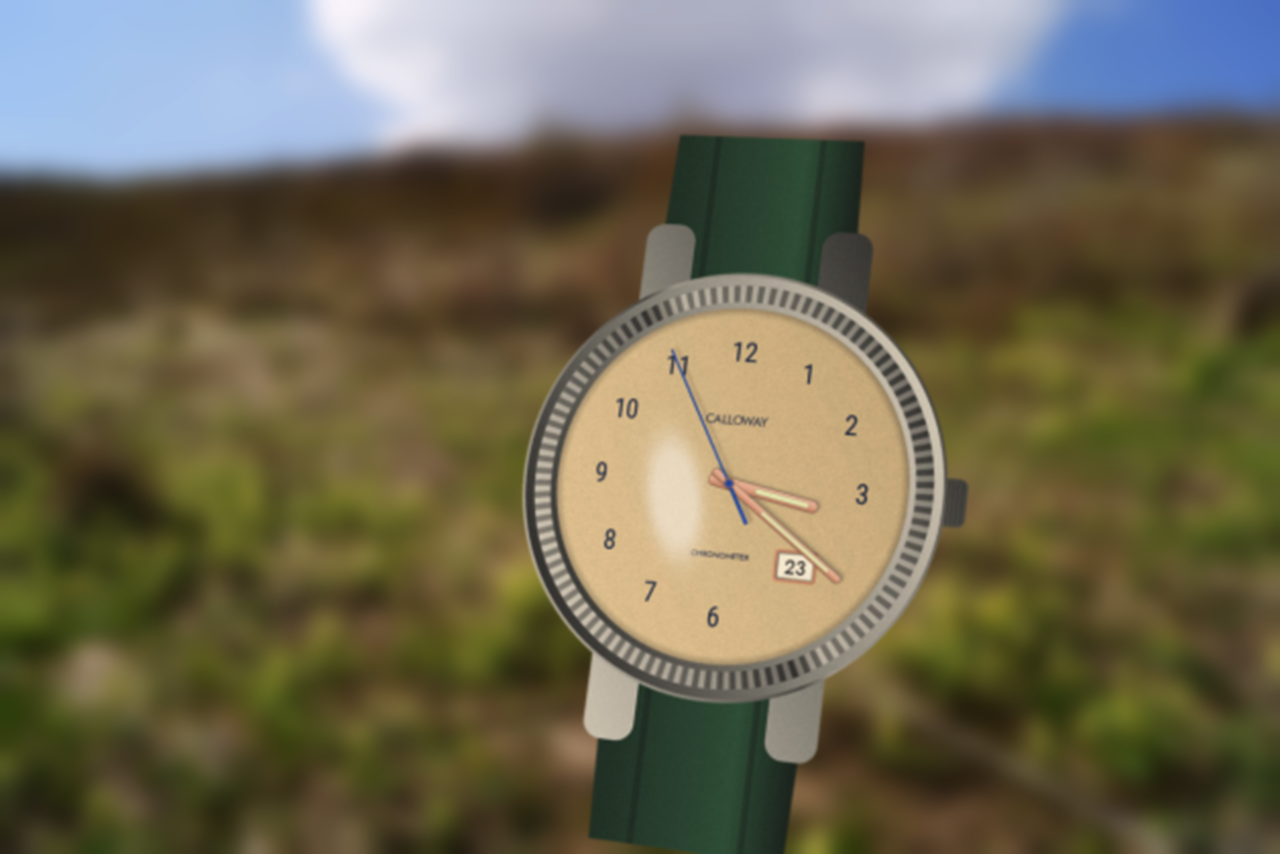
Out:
3.20.55
